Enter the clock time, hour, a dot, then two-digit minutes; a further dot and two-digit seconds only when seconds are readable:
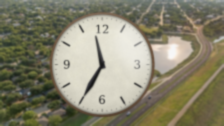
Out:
11.35
